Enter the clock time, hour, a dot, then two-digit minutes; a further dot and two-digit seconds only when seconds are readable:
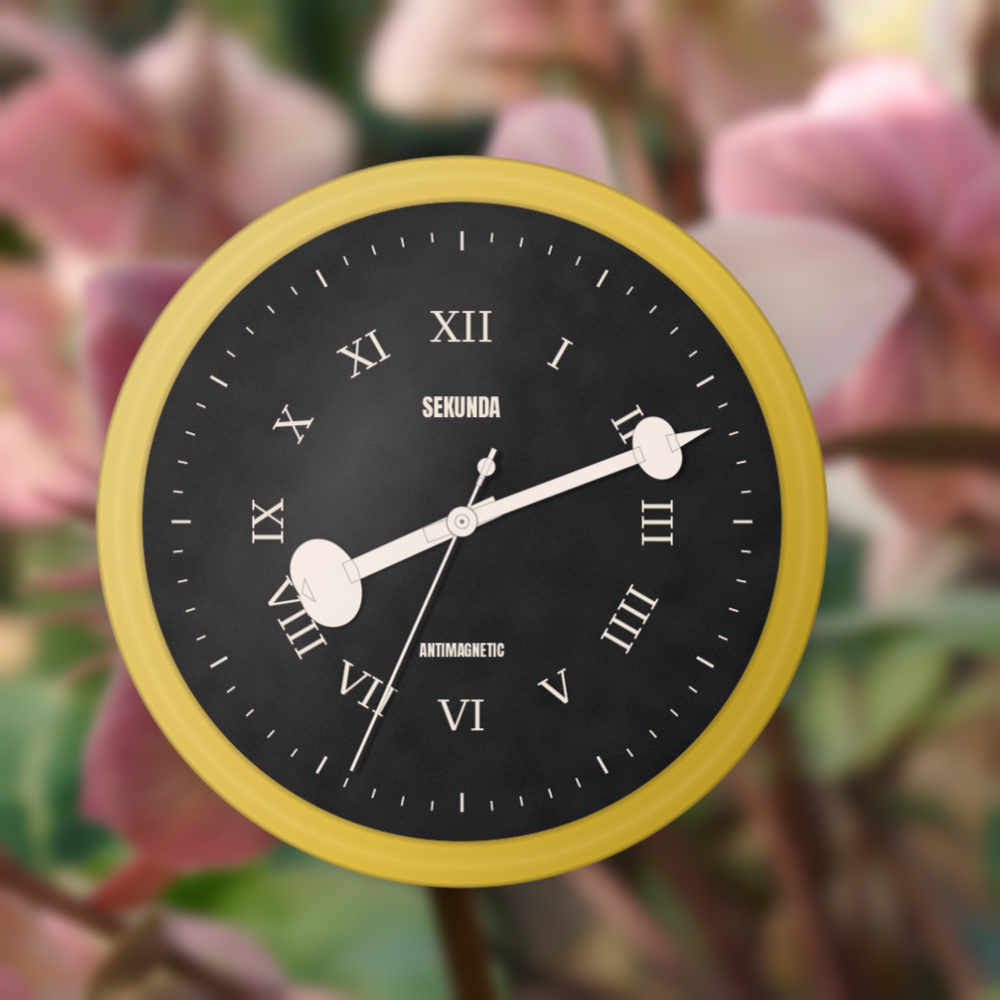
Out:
8.11.34
